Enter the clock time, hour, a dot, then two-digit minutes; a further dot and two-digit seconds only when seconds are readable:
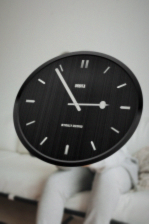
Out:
2.54
